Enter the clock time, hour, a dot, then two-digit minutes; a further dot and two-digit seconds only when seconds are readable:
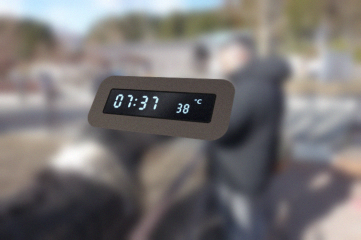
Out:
7.37
